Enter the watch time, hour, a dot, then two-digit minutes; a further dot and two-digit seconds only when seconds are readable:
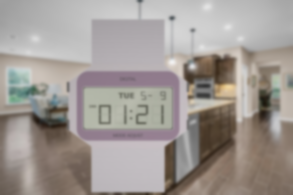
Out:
1.21
